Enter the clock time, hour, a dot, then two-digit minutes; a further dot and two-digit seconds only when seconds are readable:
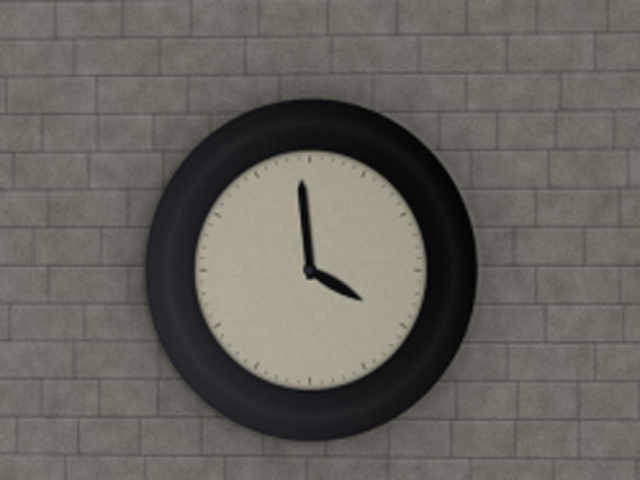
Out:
3.59
